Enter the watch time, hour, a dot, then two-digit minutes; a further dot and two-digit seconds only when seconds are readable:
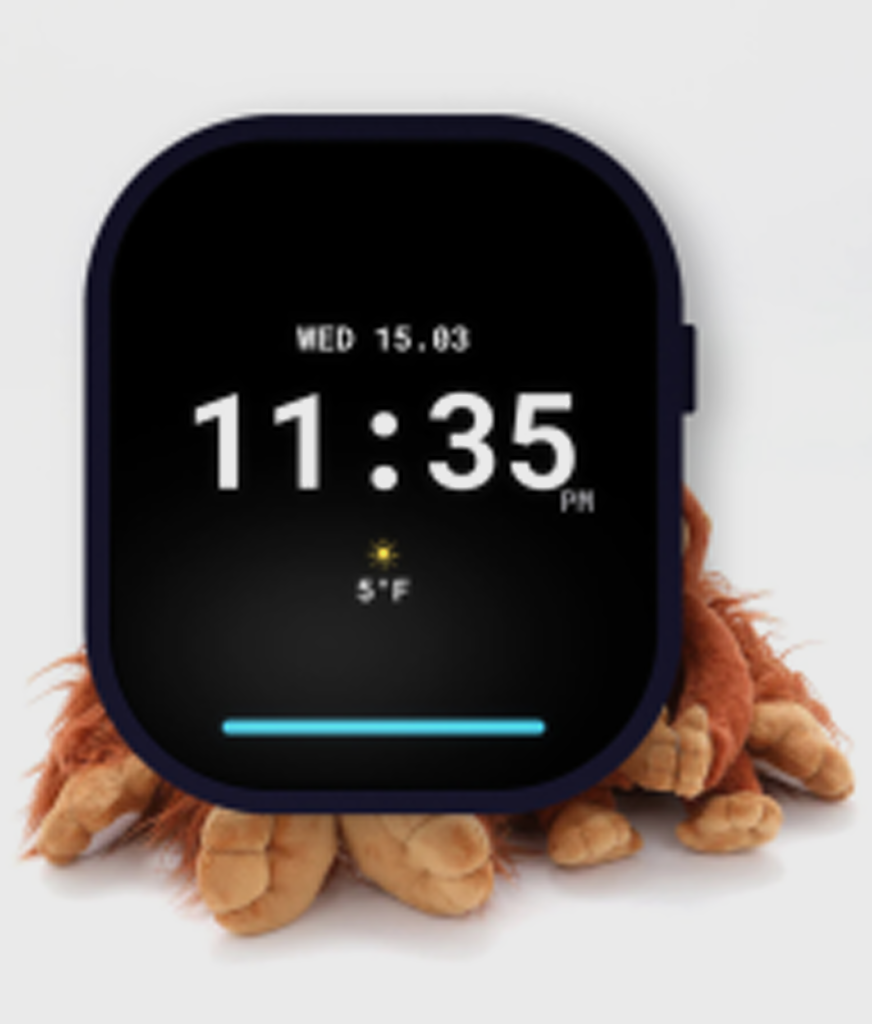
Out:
11.35
